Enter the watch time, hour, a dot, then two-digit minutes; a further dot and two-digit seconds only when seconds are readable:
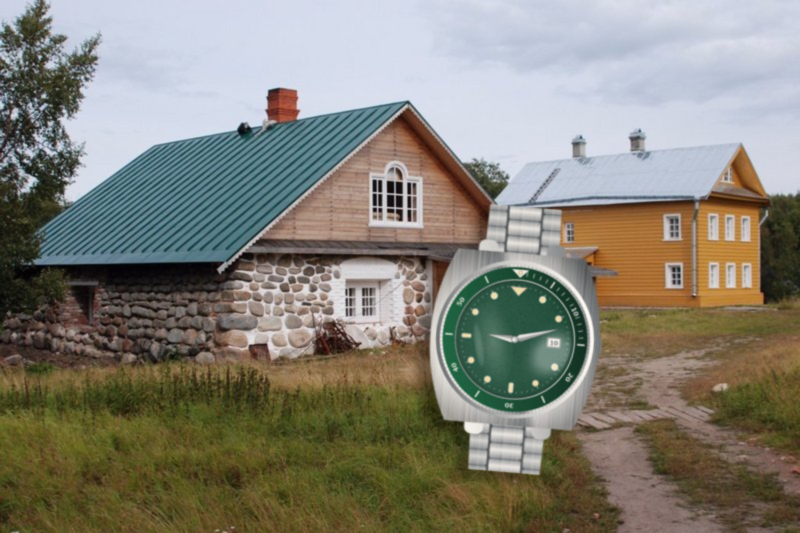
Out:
9.12
